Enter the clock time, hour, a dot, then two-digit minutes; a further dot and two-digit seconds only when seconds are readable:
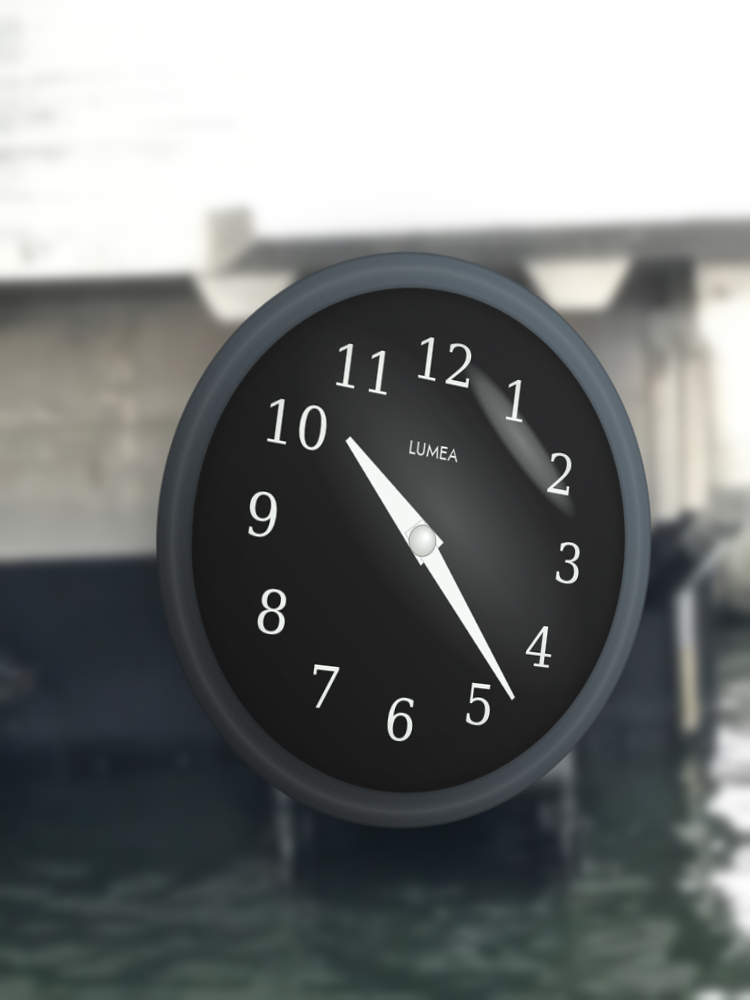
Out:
10.23
